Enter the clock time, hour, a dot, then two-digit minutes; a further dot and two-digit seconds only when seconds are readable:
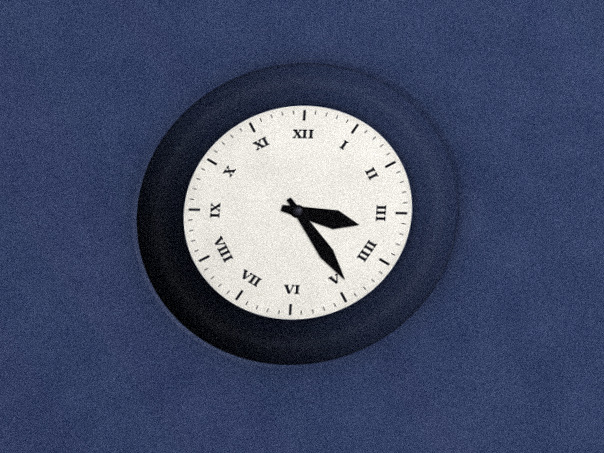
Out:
3.24
